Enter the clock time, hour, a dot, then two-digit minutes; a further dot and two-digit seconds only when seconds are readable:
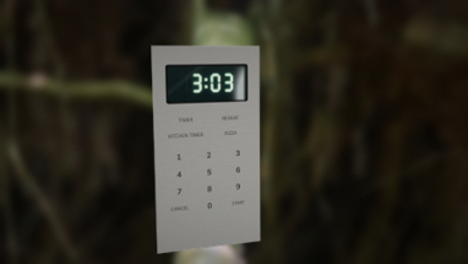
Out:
3.03
